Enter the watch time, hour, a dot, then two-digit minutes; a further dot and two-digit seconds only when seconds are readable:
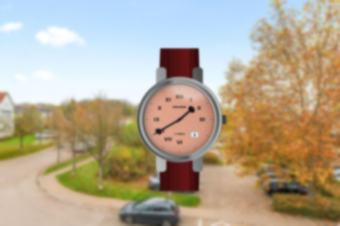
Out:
1.40
